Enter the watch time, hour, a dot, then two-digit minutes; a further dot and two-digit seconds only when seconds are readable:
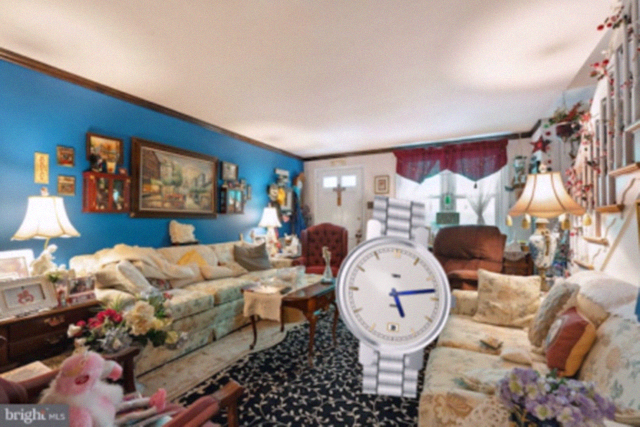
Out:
5.13
